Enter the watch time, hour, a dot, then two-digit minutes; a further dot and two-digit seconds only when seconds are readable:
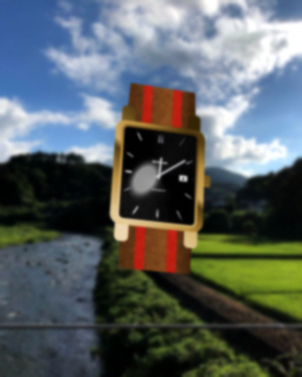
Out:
12.09
